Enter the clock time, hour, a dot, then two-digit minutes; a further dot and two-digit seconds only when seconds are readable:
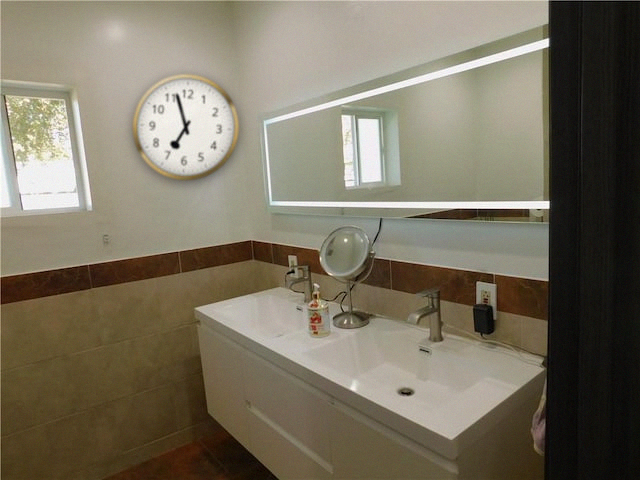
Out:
6.57
